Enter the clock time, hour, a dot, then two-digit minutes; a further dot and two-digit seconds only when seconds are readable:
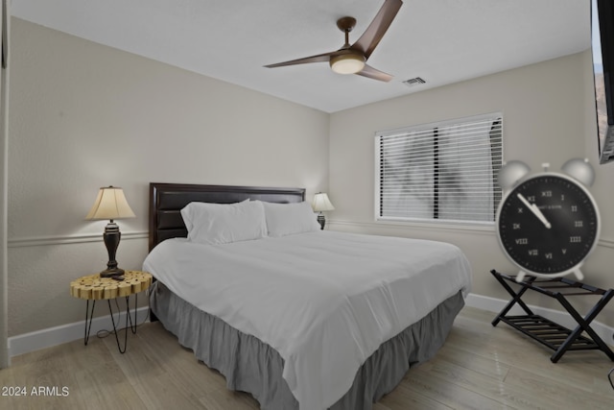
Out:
10.53
